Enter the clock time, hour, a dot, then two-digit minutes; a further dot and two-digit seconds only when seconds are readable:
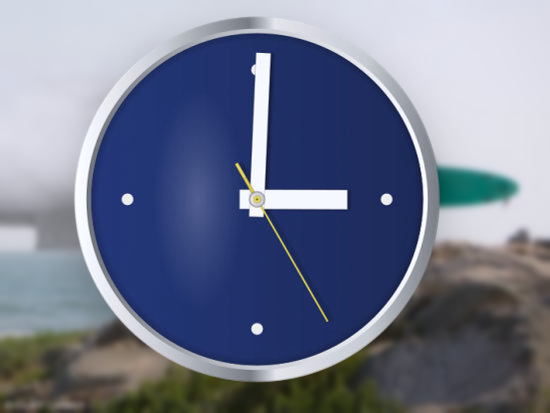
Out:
3.00.25
